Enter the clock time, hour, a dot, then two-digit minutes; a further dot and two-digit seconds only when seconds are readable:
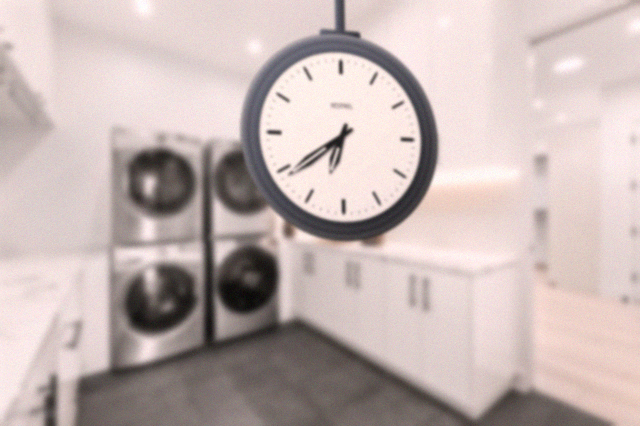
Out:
6.39
